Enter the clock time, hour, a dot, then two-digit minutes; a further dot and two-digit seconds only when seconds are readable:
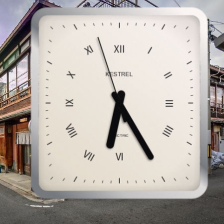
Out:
6.24.57
